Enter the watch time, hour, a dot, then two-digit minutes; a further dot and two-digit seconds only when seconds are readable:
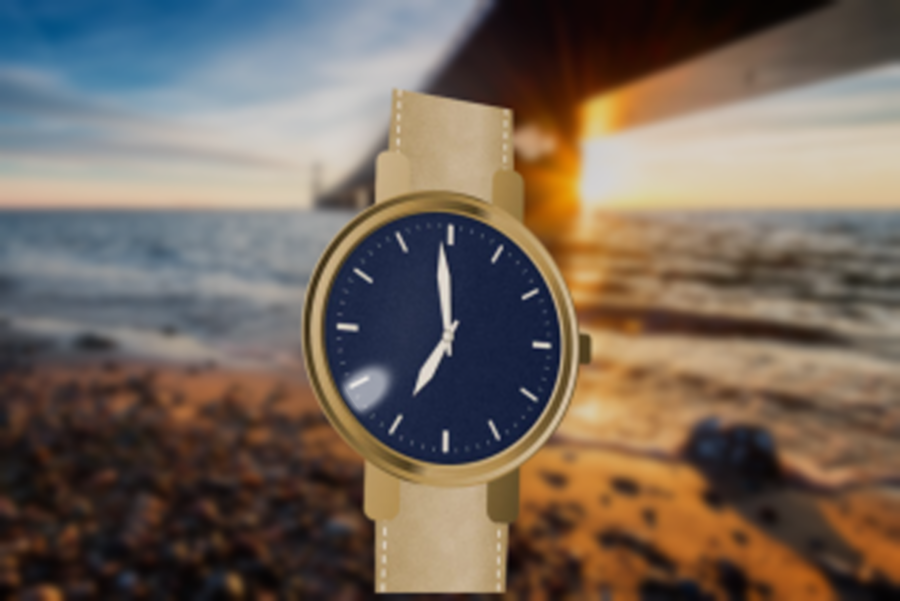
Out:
6.59
